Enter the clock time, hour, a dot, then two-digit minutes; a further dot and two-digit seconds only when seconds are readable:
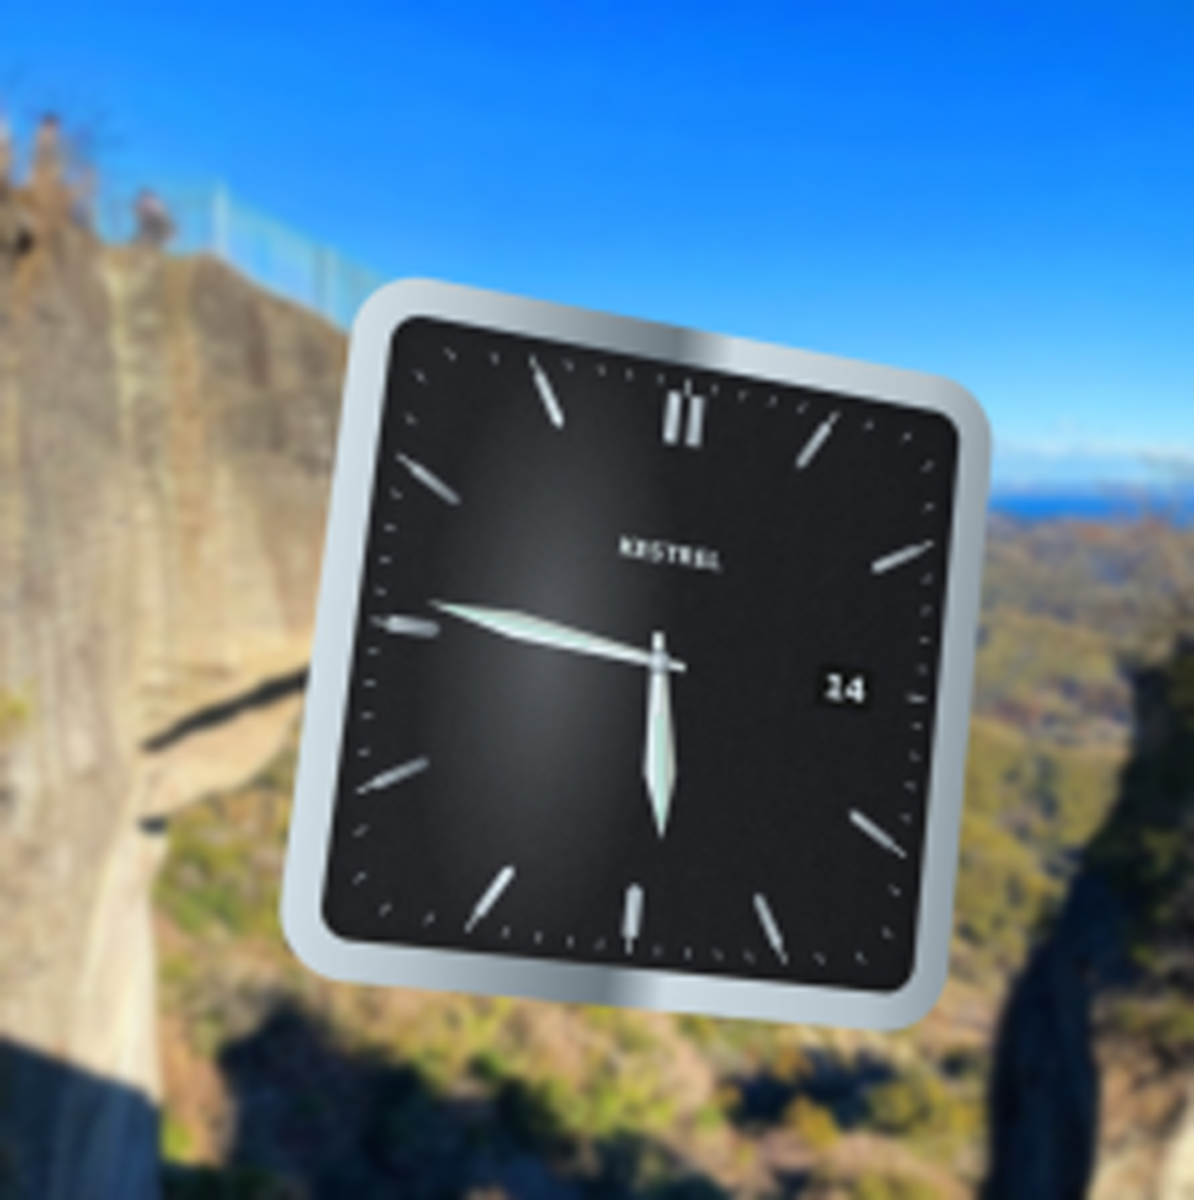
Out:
5.46
